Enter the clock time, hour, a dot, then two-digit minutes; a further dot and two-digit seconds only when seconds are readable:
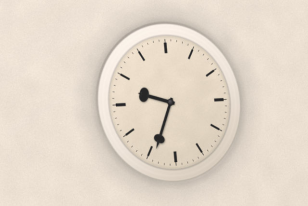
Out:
9.34
